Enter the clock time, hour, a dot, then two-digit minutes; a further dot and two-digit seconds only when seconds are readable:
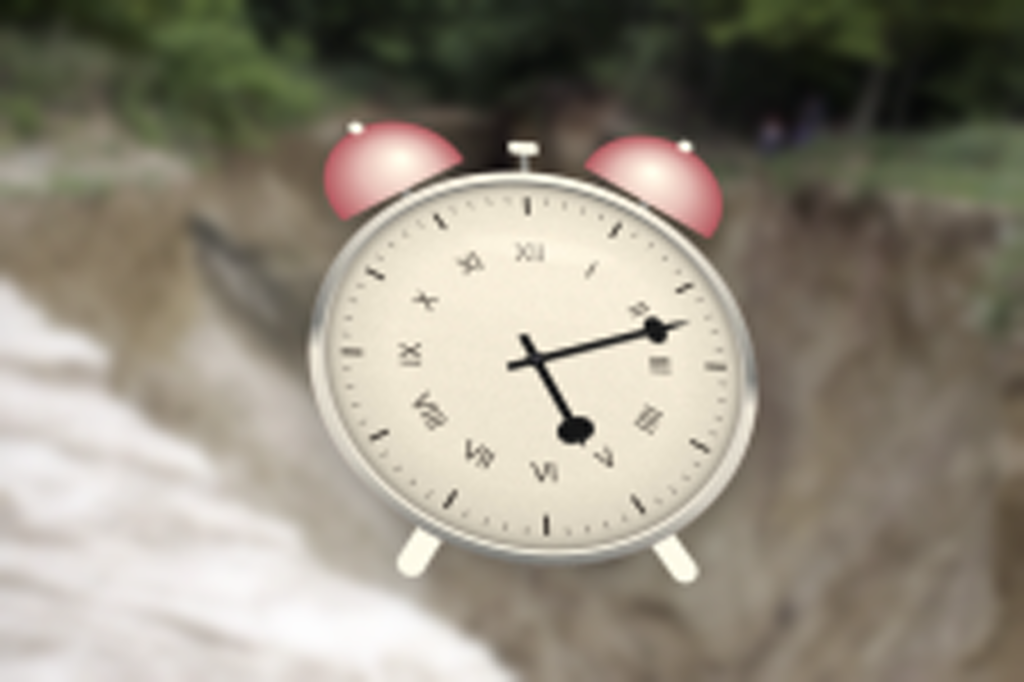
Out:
5.12
